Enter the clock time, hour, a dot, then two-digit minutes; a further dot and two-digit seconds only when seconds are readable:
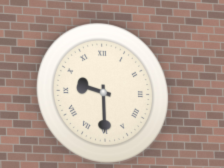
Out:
9.30
